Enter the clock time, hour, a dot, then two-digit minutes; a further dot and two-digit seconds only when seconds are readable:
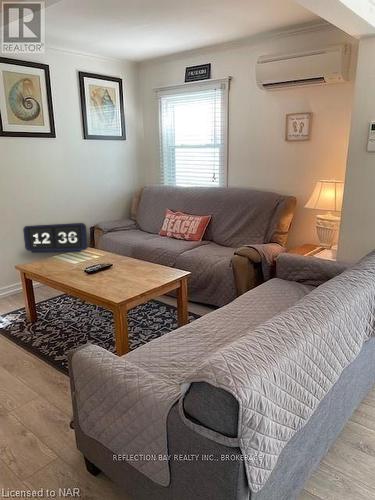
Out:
12.36
